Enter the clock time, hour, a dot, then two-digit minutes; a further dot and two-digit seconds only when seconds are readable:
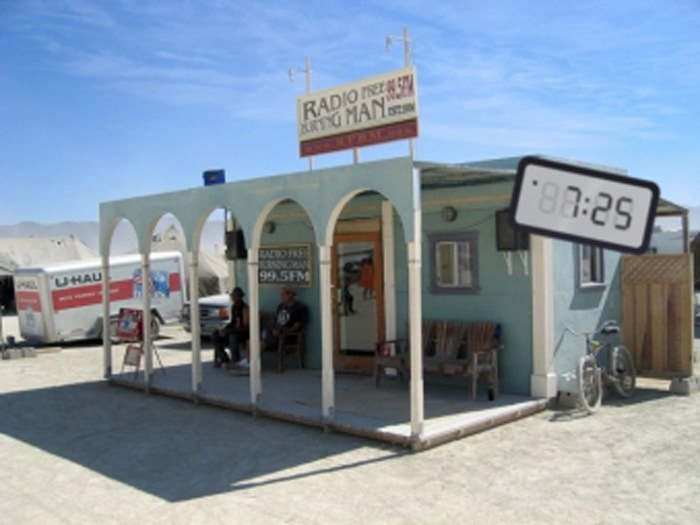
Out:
7.25
